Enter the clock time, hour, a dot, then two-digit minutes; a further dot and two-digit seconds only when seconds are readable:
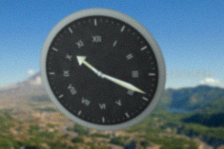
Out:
10.19
